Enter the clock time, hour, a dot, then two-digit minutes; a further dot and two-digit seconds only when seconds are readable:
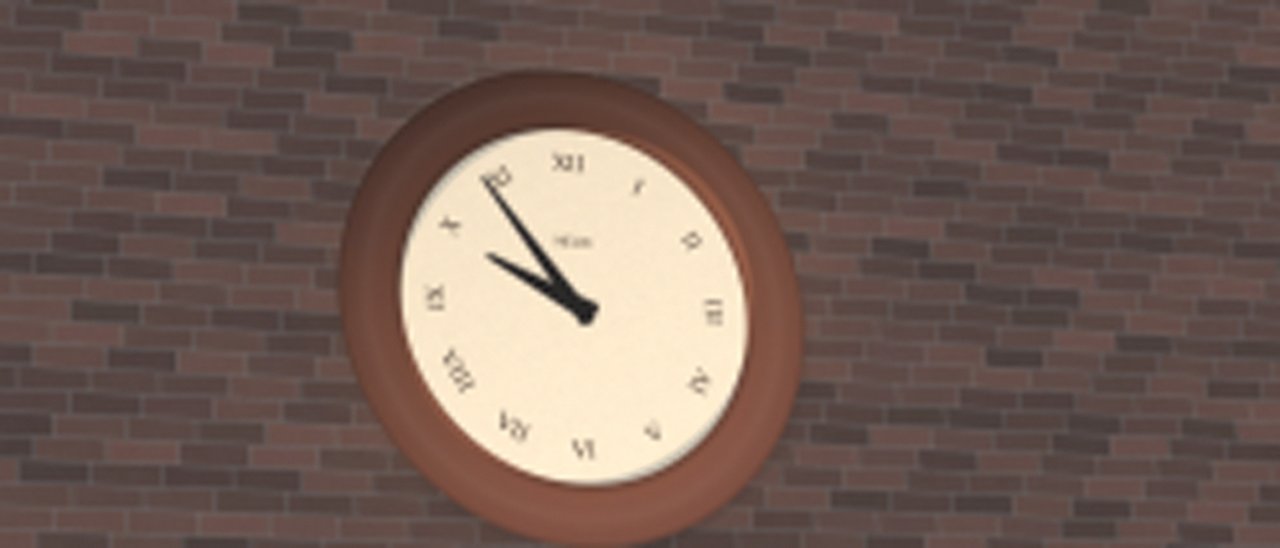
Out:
9.54
